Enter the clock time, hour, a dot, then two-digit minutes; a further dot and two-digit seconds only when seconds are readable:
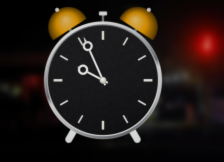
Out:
9.56
